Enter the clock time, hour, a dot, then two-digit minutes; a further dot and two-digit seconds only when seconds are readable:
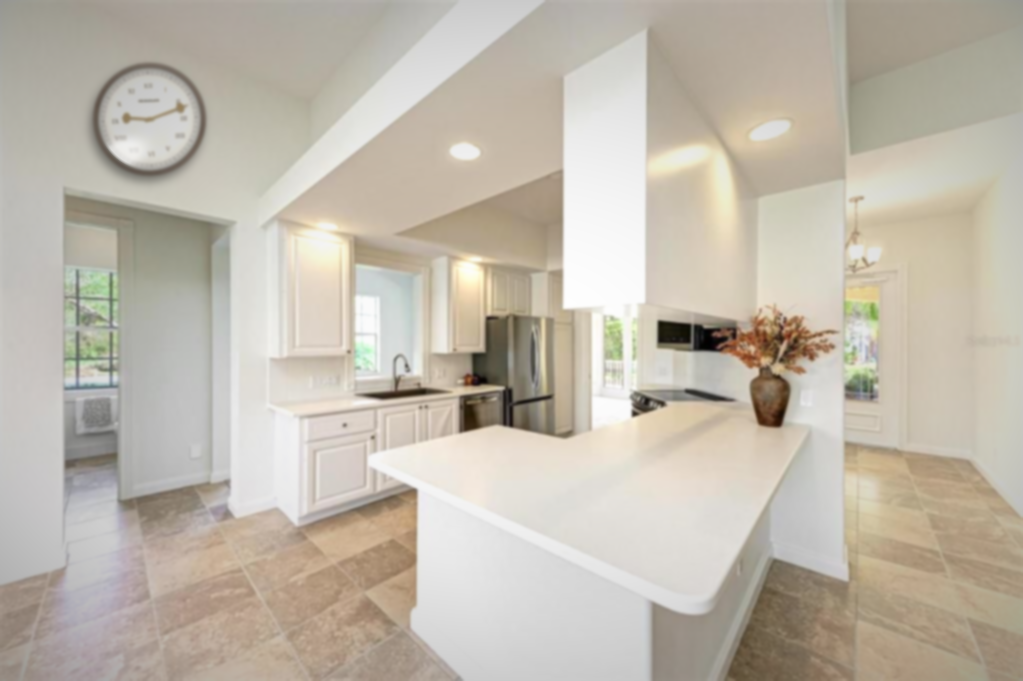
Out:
9.12
